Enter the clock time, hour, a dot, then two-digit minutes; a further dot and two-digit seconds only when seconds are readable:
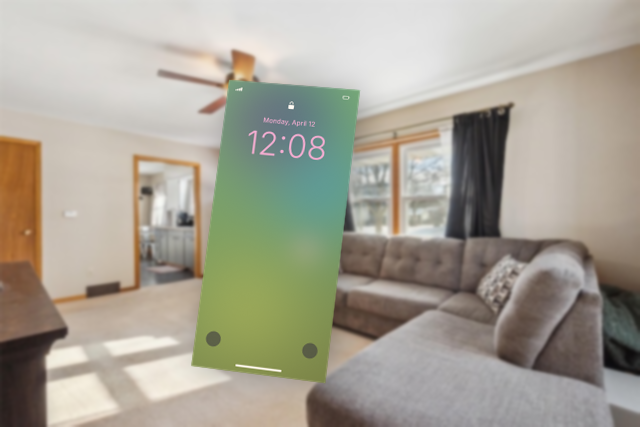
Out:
12.08
